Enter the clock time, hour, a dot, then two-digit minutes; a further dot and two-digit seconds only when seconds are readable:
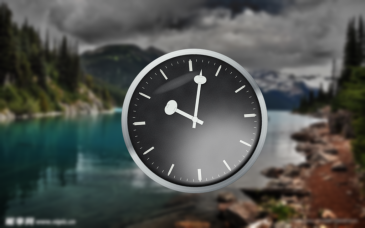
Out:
10.02
